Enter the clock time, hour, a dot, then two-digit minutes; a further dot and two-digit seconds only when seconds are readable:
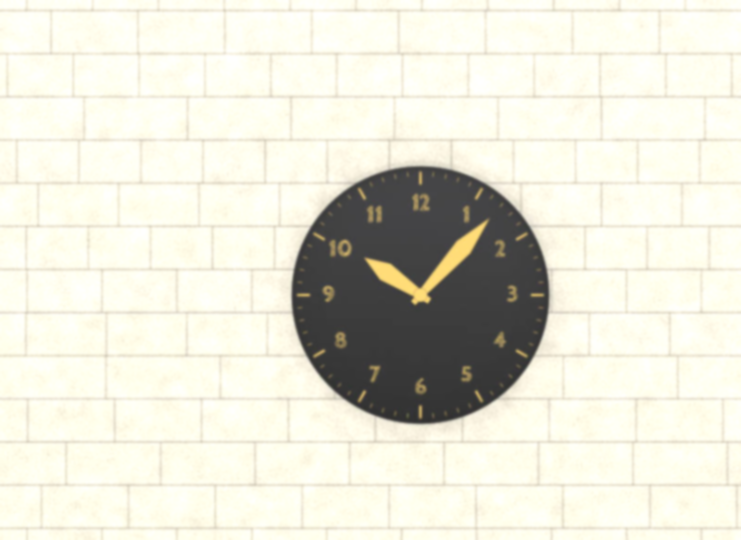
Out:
10.07
